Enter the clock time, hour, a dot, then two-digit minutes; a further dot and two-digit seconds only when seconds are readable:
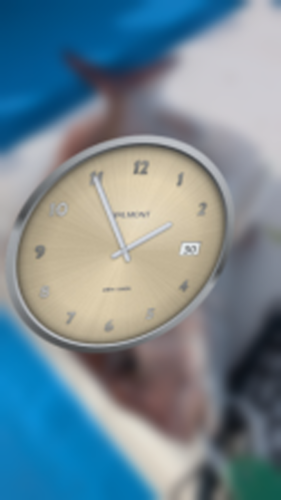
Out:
1.55
